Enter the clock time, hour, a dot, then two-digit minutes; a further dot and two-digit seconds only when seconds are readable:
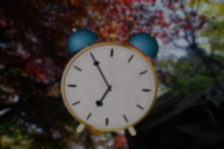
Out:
6.55
